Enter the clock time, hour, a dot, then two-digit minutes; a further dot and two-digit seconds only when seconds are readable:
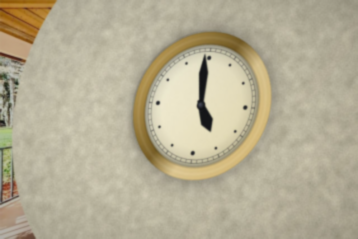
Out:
4.59
